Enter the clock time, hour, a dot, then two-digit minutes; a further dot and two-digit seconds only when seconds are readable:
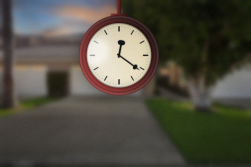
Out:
12.21
